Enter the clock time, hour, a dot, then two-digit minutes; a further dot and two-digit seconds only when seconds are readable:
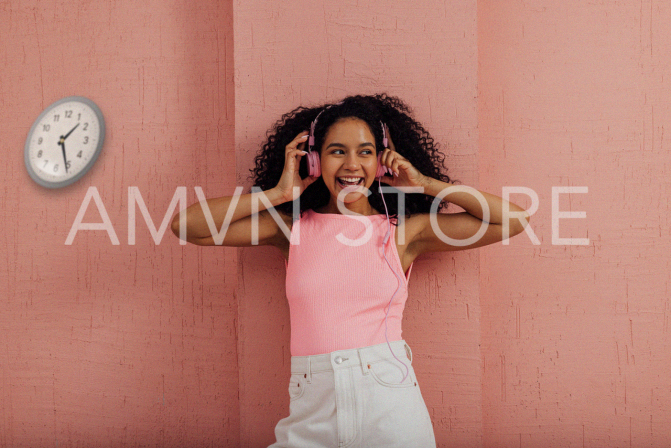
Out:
1.26
